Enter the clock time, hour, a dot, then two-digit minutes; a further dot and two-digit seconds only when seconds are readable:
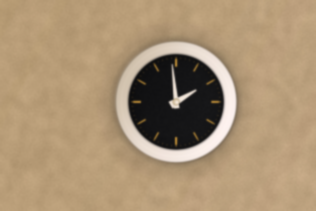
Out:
1.59
